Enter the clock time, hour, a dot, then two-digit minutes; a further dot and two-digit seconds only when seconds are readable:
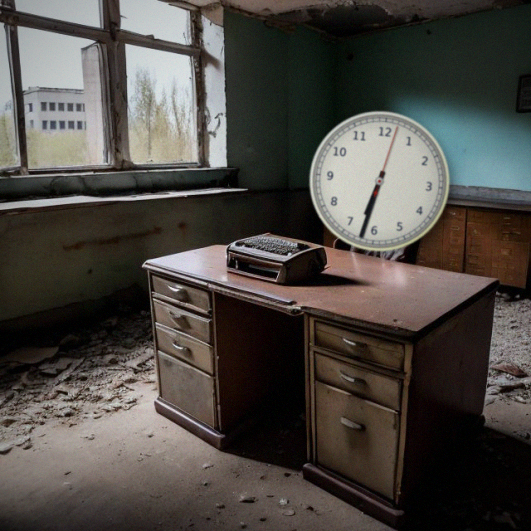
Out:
6.32.02
